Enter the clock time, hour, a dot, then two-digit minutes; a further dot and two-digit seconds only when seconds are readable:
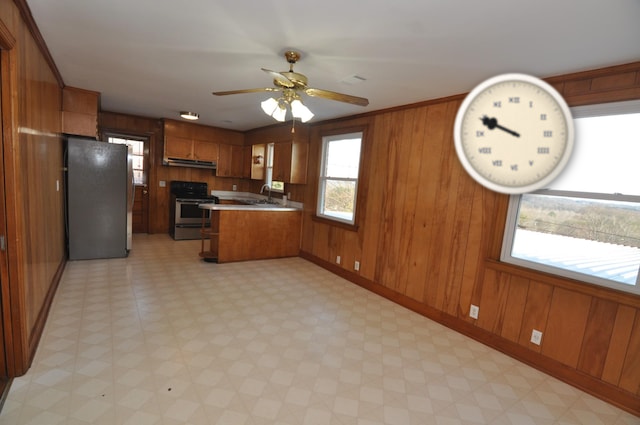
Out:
9.49
